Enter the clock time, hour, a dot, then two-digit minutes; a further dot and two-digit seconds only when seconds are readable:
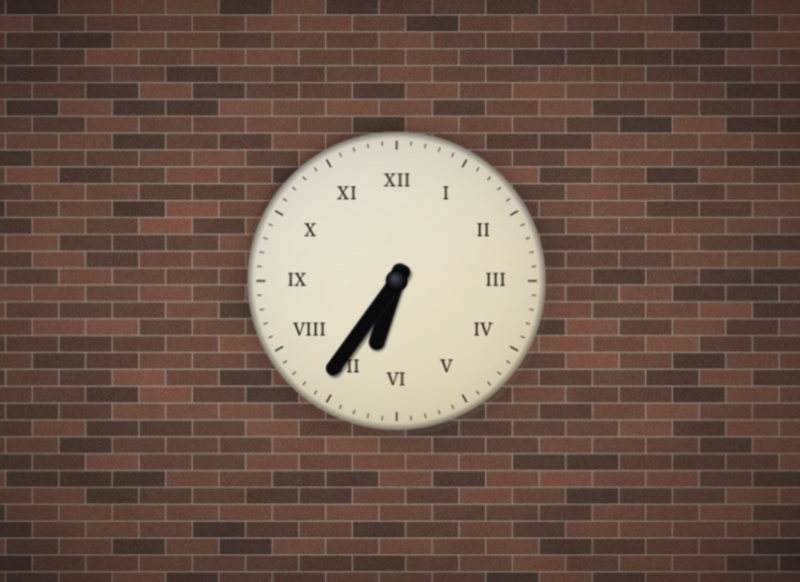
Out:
6.36
